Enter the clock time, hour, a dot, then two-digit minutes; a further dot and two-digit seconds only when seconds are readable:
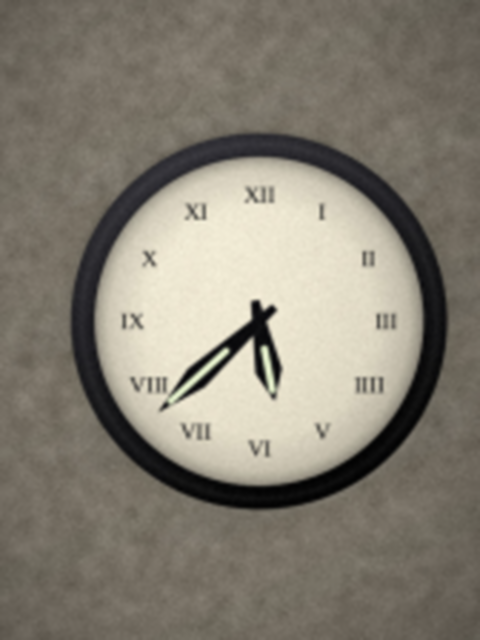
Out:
5.38
